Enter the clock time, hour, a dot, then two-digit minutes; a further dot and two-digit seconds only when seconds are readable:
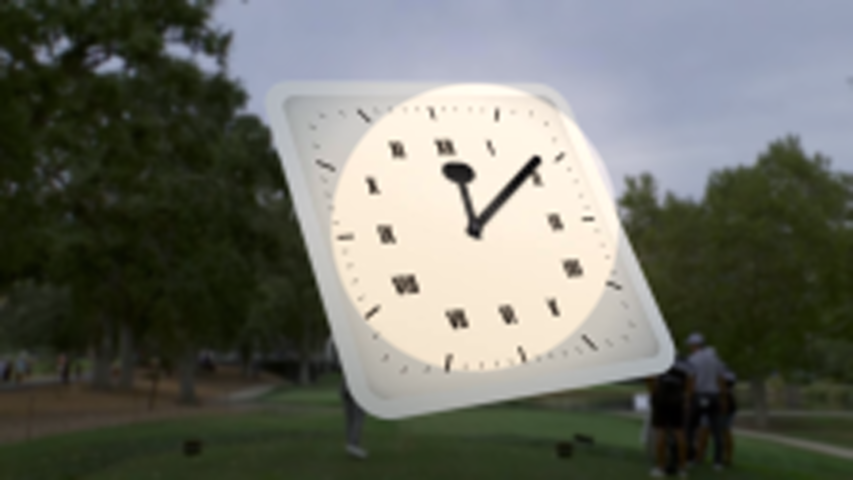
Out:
12.09
